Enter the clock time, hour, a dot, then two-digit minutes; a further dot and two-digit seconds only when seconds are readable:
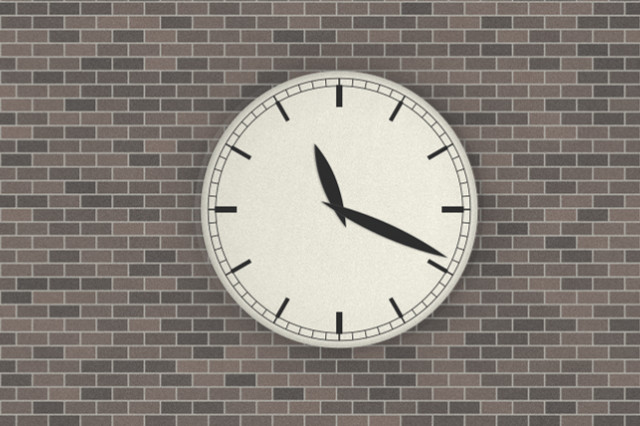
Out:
11.19
